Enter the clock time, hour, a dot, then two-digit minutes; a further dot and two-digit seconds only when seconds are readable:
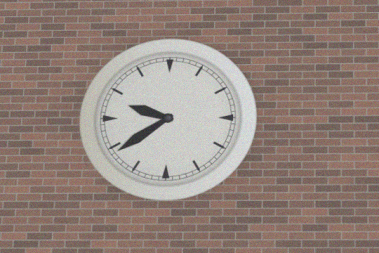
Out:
9.39
